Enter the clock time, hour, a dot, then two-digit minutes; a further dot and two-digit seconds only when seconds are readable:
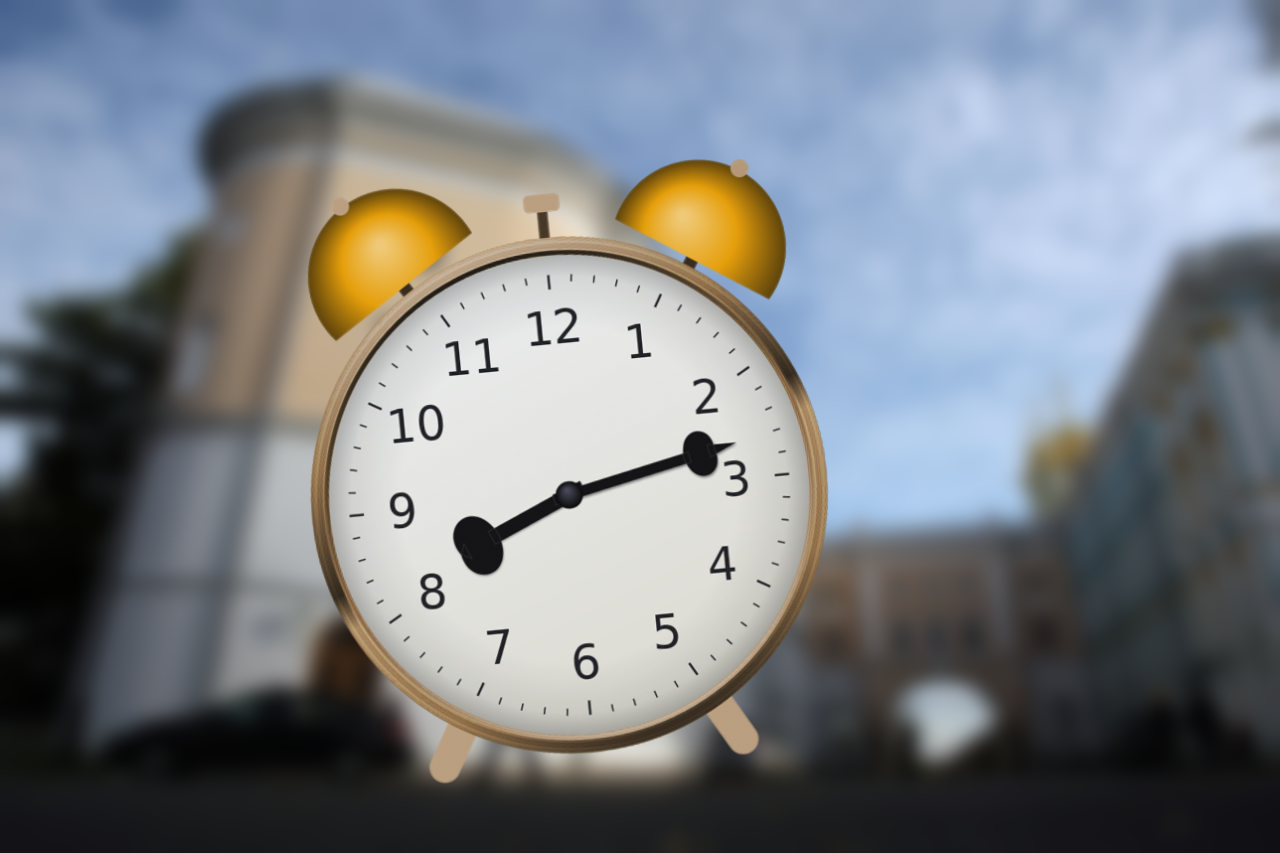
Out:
8.13
